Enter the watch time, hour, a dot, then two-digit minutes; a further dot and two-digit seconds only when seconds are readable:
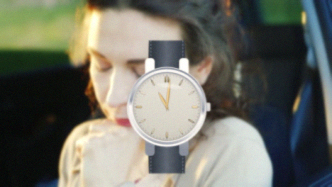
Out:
11.01
